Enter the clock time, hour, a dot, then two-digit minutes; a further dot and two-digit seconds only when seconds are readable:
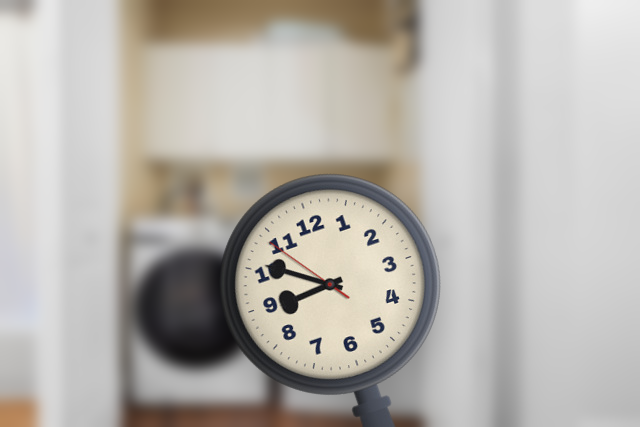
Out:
8.50.54
